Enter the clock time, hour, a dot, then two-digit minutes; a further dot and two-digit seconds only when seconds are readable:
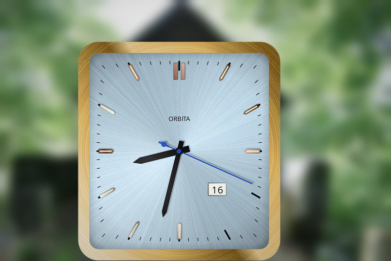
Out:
8.32.19
